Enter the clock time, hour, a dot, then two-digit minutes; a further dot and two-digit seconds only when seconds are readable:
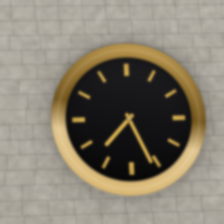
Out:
7.26
